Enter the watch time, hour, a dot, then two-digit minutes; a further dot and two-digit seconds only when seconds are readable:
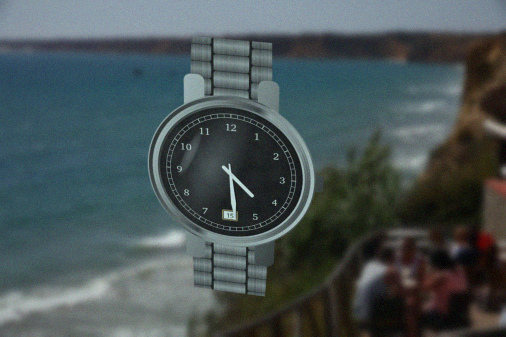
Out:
4.29
